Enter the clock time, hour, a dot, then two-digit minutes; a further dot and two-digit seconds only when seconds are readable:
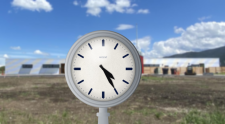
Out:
4.25
